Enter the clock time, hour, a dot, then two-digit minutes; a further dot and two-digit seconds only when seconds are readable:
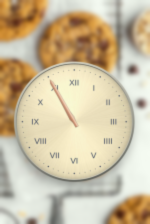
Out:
10.55
